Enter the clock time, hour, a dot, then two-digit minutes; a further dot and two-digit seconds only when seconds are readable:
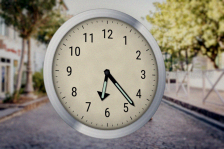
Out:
6.23
